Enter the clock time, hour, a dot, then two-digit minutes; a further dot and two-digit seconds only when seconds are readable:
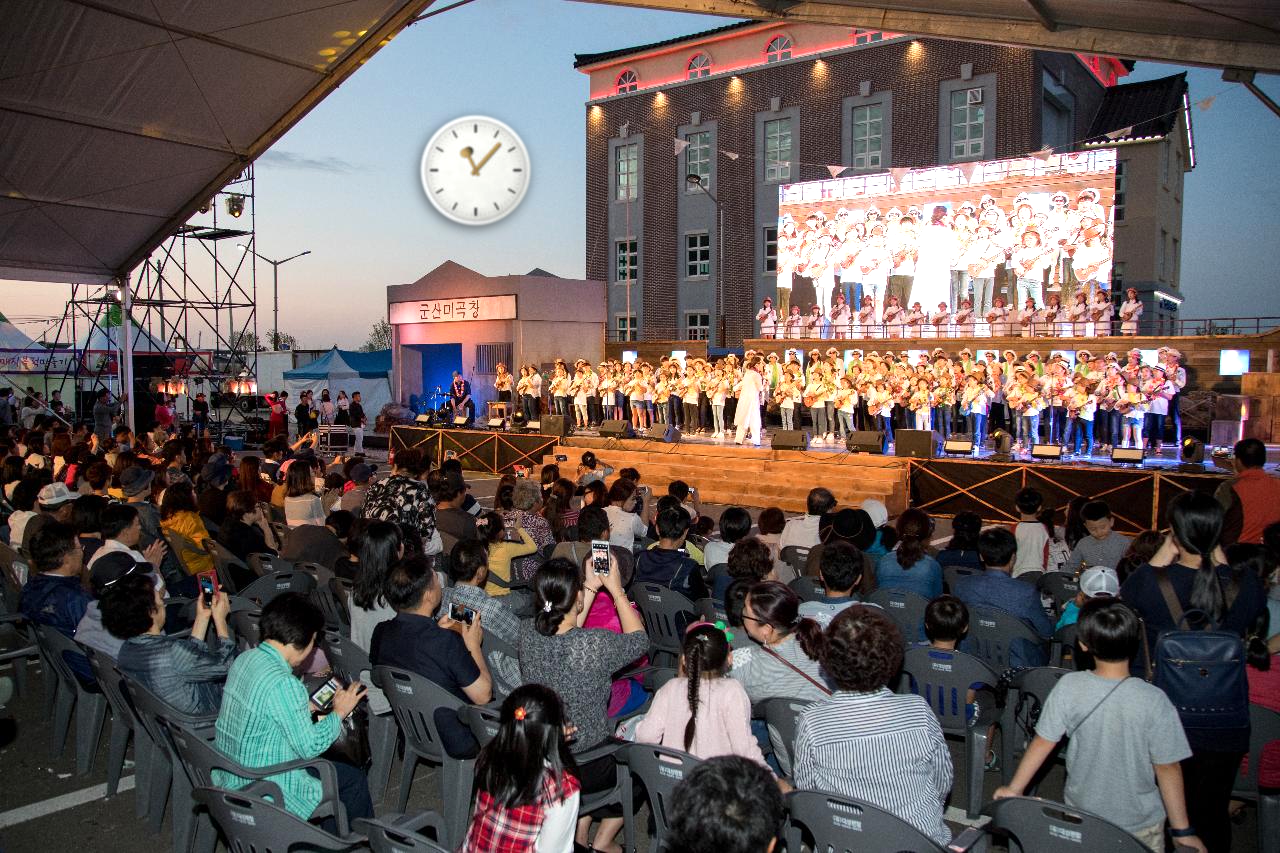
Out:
11.07
